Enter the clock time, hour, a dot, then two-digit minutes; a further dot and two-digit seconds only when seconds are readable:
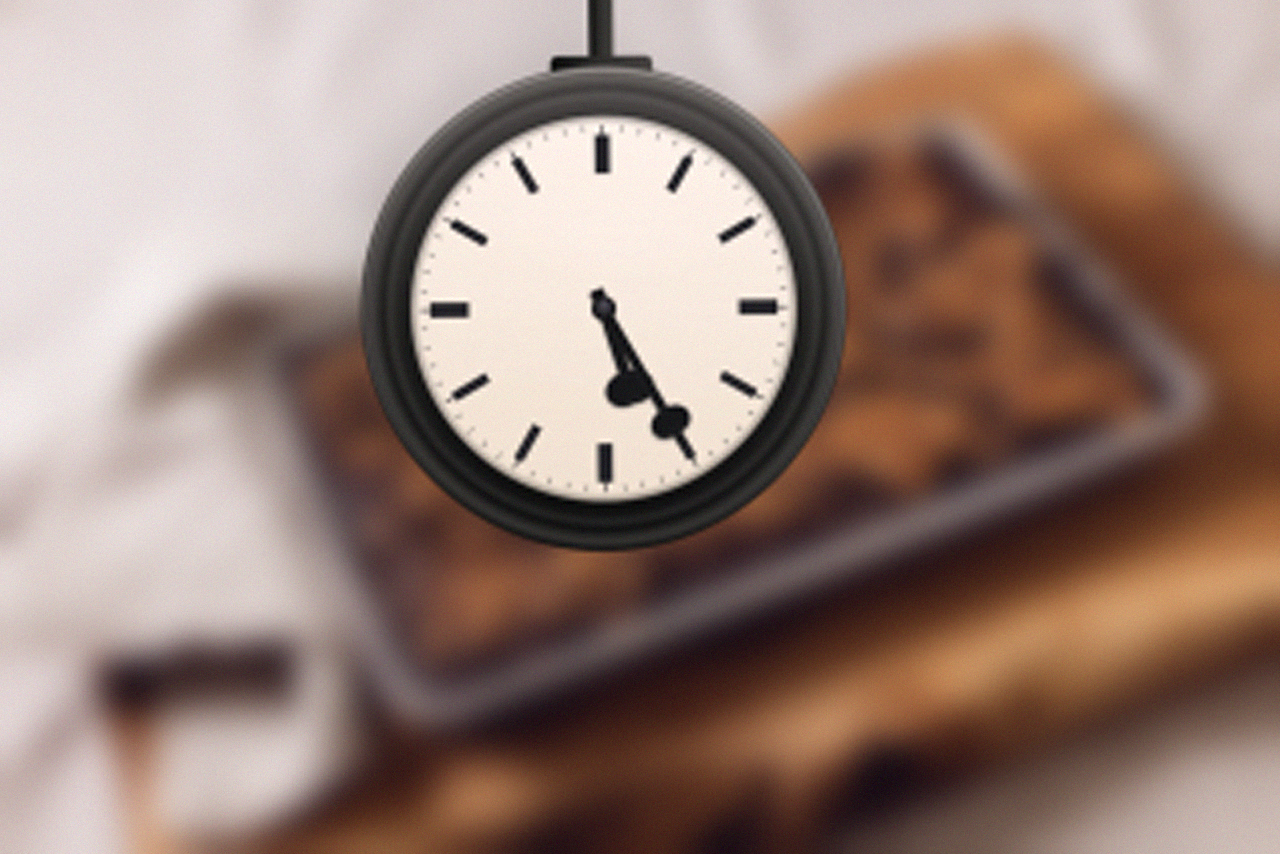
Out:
5.25
